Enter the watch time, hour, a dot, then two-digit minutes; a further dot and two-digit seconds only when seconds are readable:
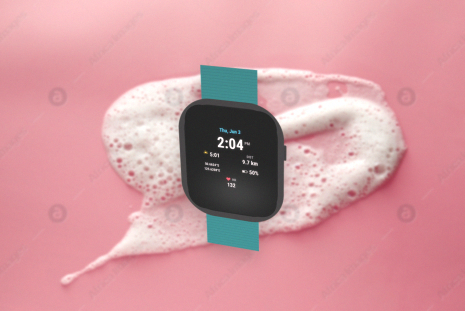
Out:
2.04
